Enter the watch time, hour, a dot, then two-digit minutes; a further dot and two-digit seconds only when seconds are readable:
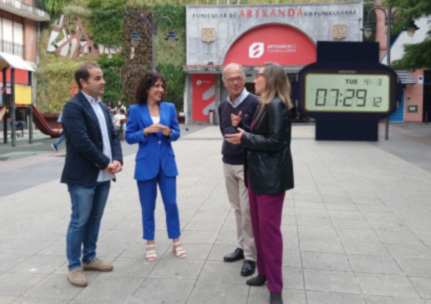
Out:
7.29
